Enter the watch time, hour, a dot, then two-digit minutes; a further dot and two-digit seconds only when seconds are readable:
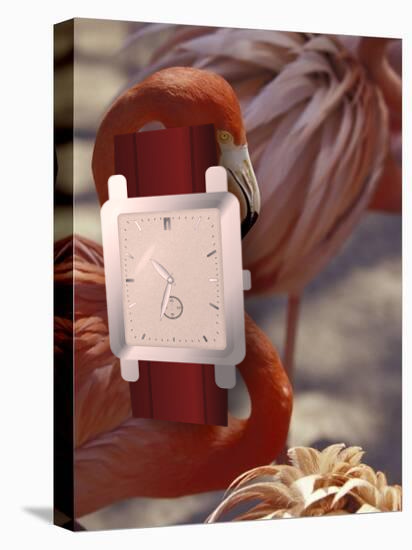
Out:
10.33
